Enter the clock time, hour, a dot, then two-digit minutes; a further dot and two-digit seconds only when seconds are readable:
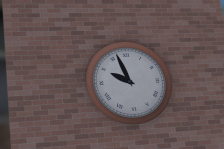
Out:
9.57
